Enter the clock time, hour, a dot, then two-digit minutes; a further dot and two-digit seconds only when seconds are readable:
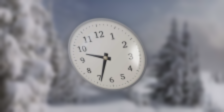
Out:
9.34
